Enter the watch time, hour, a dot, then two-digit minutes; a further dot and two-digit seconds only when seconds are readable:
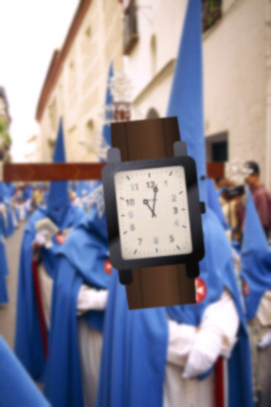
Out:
11.02
